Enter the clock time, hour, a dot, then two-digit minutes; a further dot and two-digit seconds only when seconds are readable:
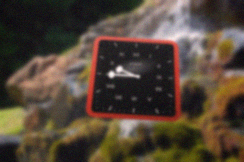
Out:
9.45
